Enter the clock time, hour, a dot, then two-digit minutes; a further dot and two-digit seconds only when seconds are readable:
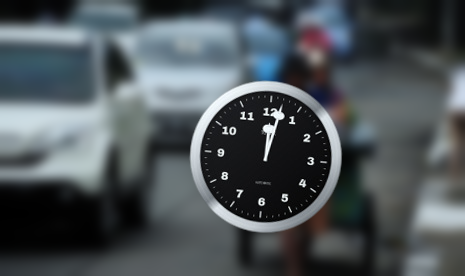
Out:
12.02
